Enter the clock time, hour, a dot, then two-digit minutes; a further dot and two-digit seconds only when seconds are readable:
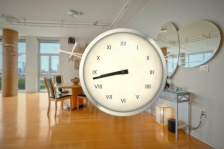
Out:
8.43
